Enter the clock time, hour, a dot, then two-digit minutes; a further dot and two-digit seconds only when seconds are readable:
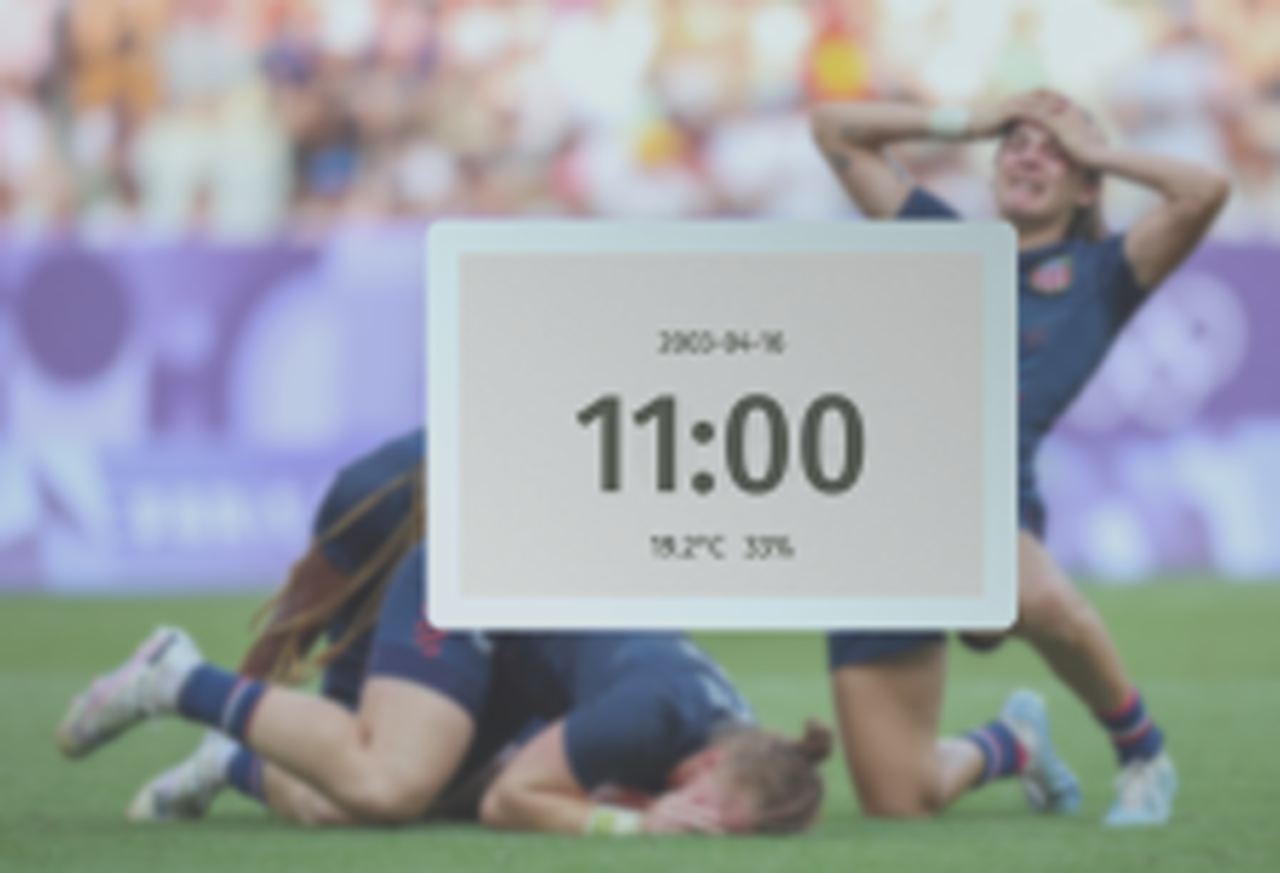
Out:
11.00
